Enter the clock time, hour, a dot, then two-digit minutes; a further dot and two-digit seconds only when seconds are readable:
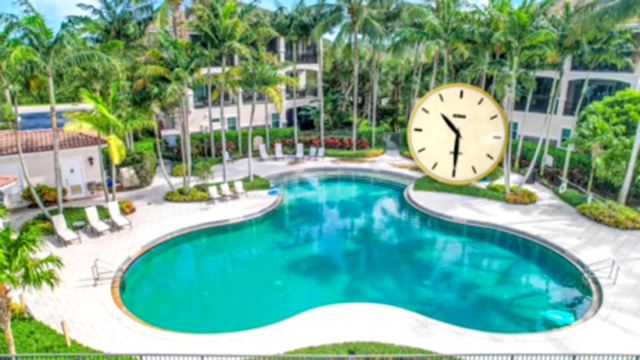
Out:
10.30
